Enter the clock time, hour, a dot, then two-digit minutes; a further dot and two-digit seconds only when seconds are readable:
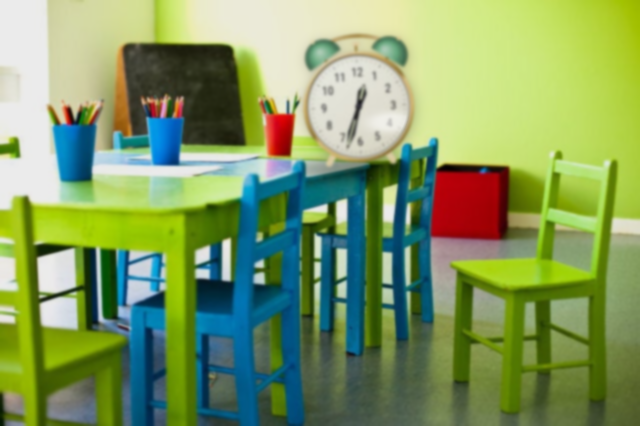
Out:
12.33
